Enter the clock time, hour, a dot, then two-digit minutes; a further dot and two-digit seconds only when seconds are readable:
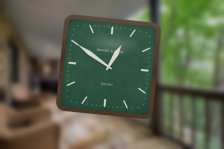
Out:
12.50
